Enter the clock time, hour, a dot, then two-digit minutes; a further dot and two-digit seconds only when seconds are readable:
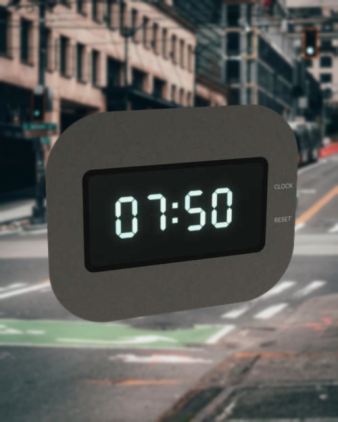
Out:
7.50
